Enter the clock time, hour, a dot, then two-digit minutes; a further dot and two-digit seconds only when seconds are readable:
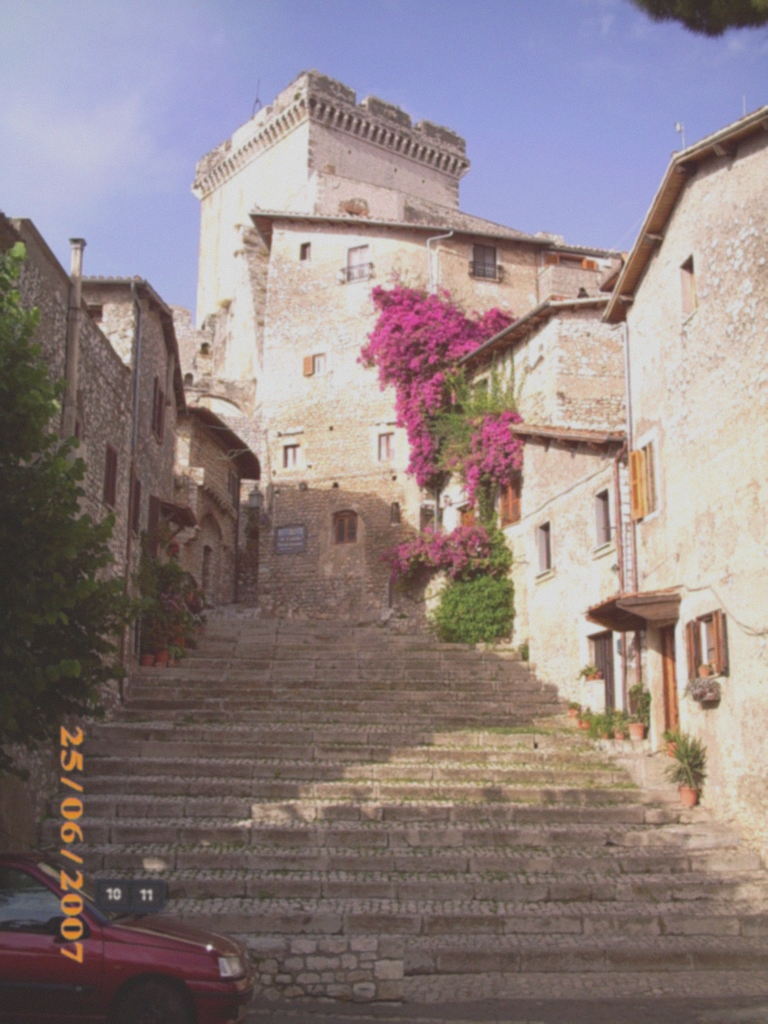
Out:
10.11
